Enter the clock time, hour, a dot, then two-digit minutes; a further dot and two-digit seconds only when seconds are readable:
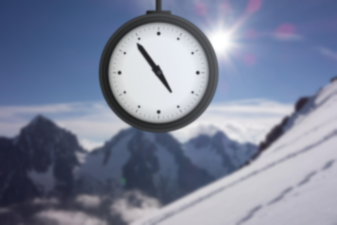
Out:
4.54
